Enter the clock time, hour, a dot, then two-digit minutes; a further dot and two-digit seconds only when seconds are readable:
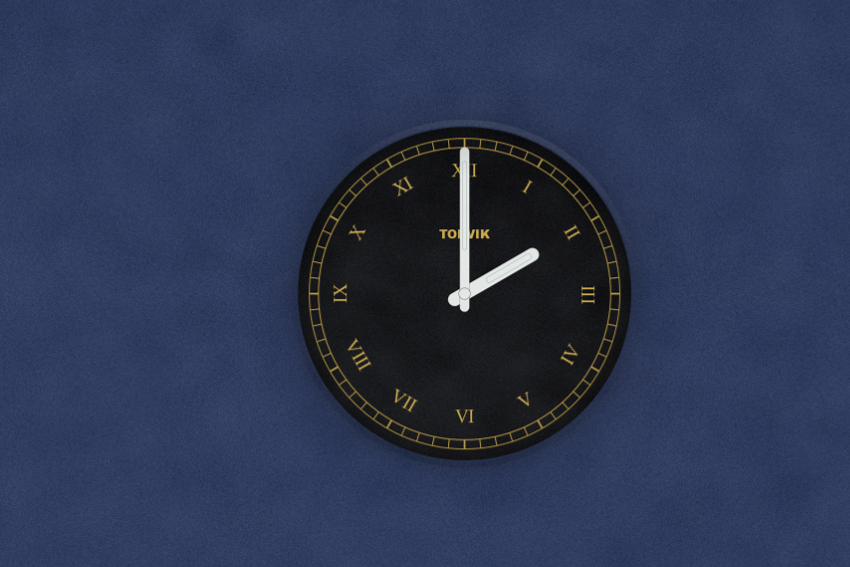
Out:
2.00
